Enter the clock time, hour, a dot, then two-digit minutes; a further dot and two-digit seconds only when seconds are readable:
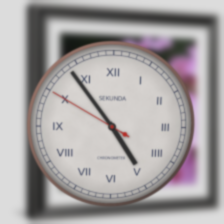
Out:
4.53.50
